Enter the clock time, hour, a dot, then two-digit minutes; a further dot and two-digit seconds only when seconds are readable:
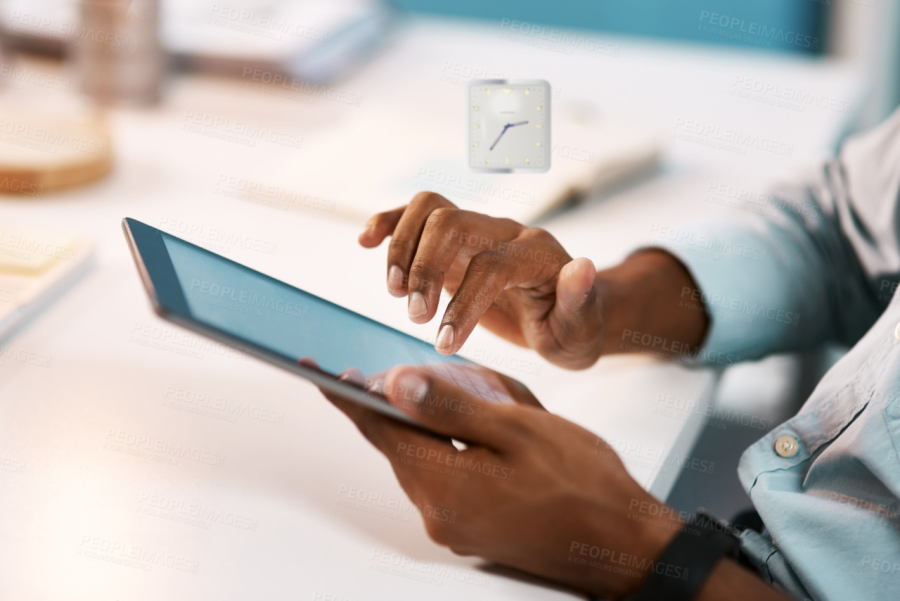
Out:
2.36
